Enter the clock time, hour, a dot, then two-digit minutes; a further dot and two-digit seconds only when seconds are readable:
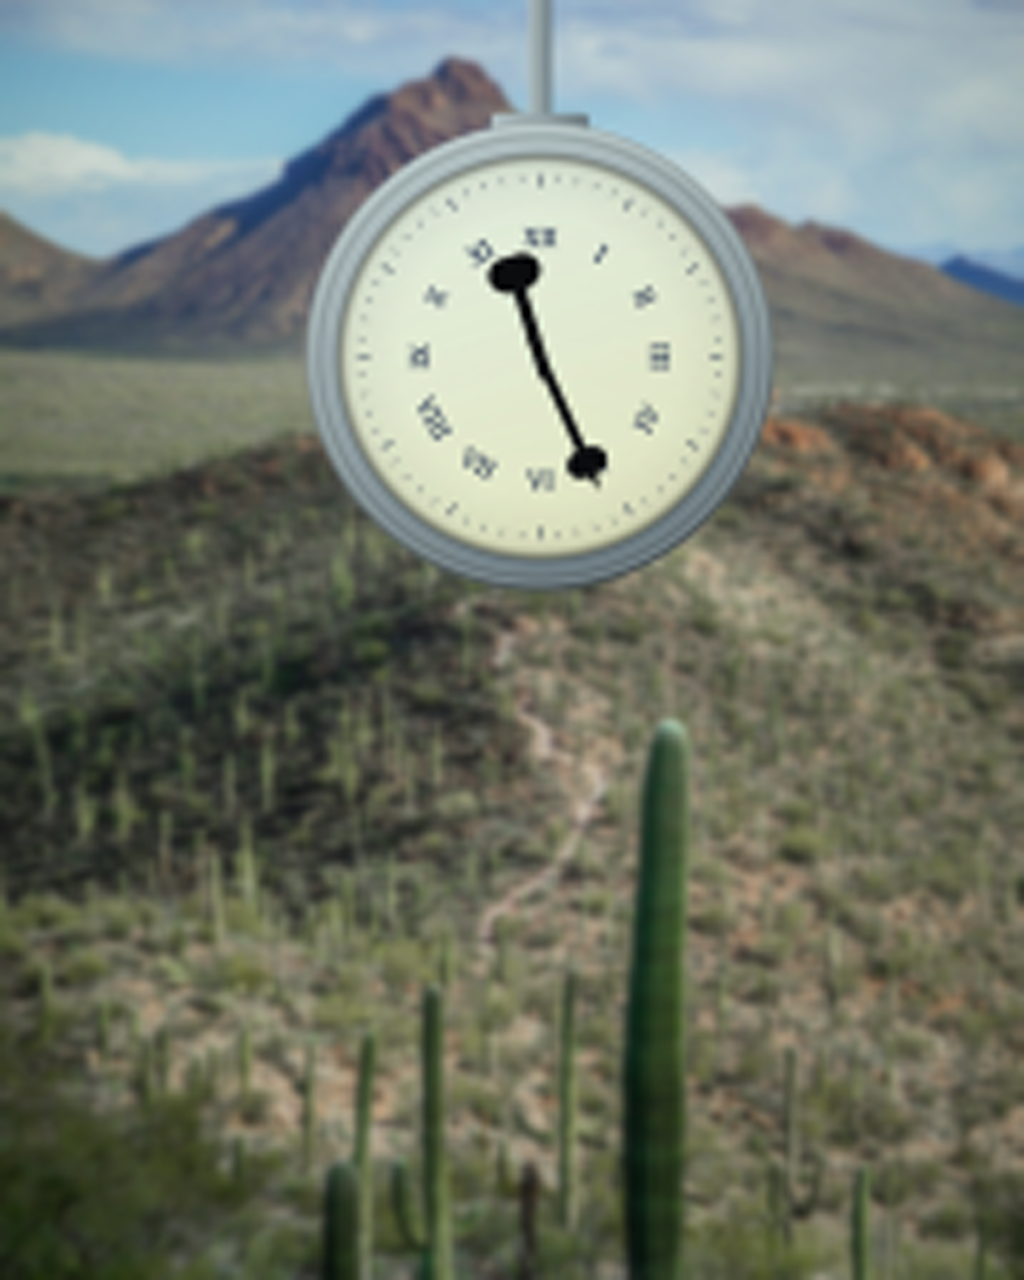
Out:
11.26
